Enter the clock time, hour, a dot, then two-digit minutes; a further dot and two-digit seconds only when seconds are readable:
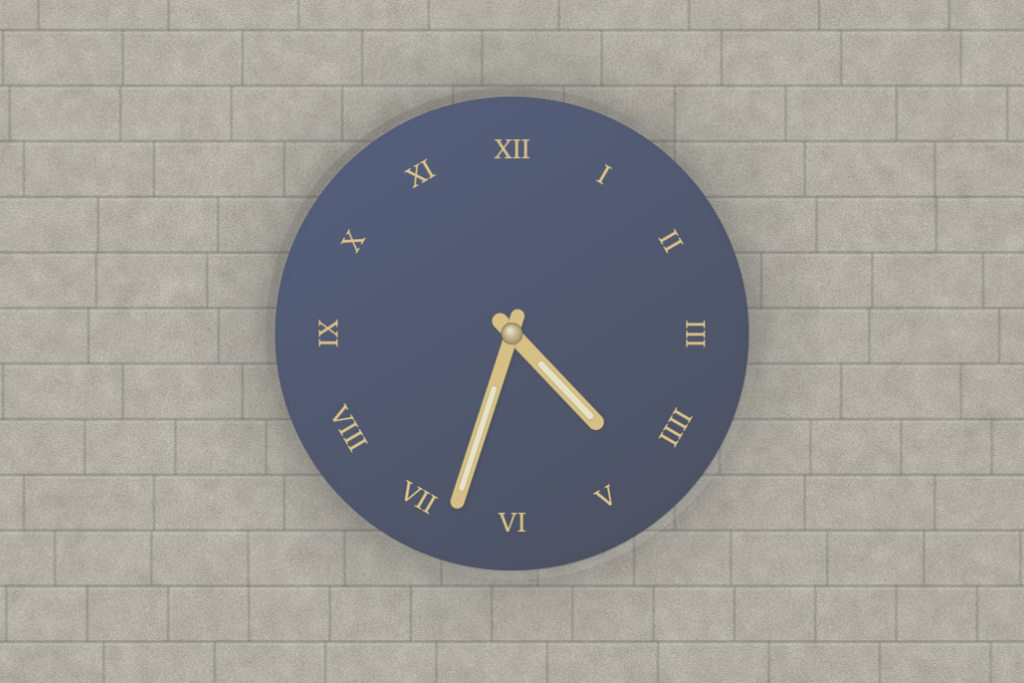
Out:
4.33
